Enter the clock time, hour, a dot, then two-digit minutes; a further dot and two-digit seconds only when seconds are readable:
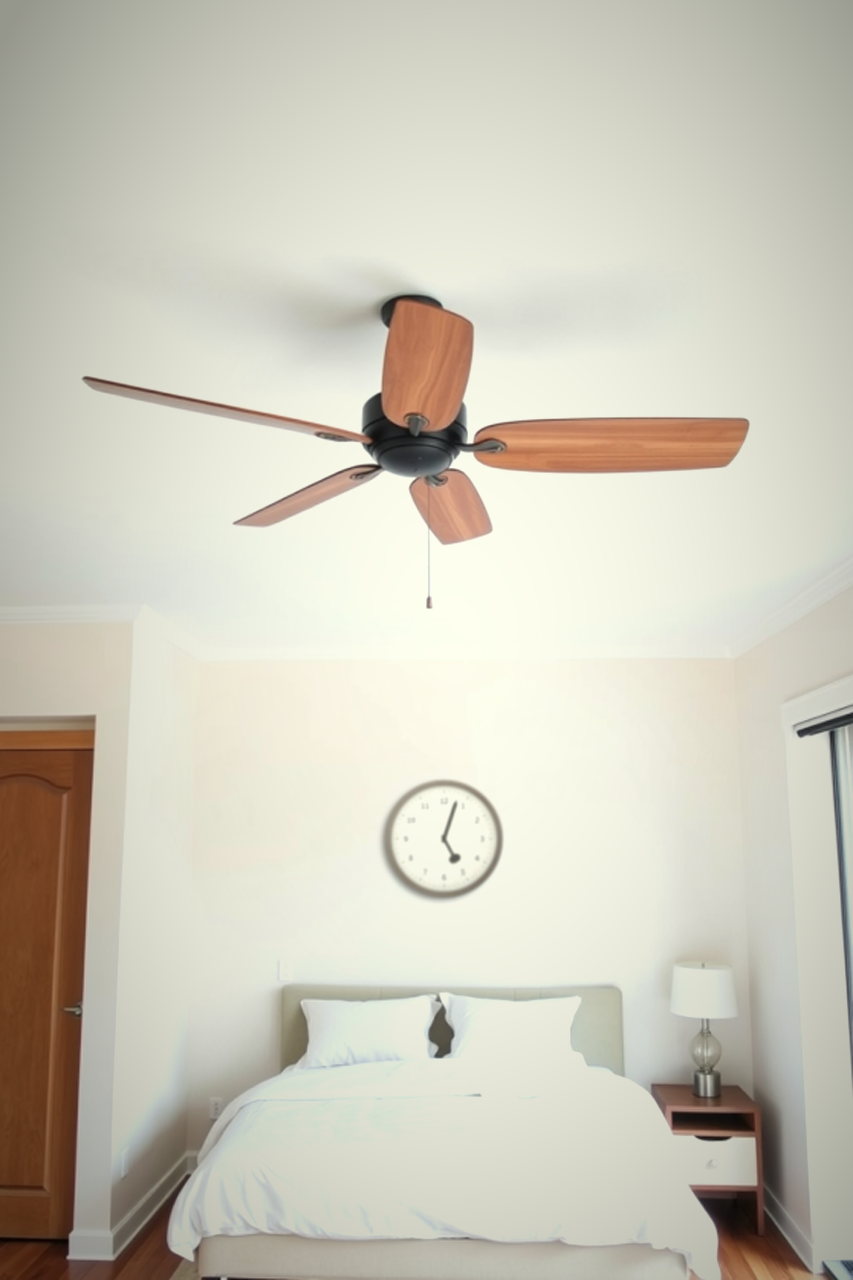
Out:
5.03
